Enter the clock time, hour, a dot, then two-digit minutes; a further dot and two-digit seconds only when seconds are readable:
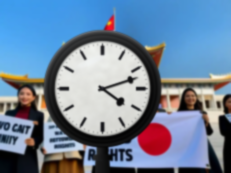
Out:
4.12
